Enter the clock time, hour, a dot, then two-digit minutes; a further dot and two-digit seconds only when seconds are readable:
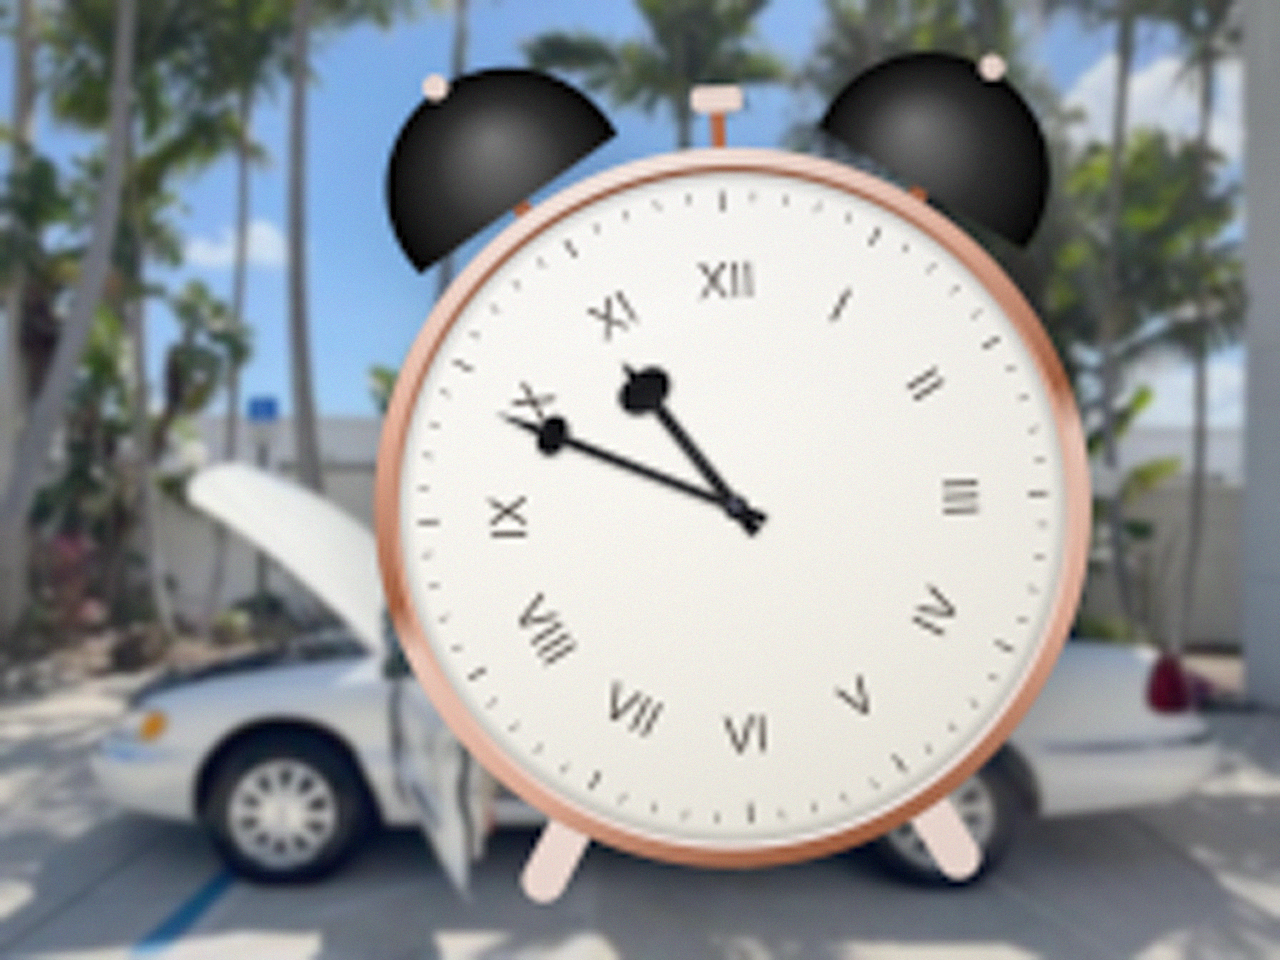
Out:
10.49
